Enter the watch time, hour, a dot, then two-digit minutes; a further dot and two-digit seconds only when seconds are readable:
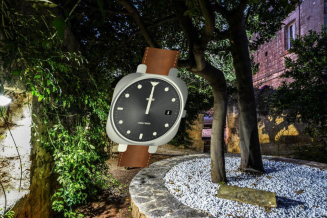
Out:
12.00
